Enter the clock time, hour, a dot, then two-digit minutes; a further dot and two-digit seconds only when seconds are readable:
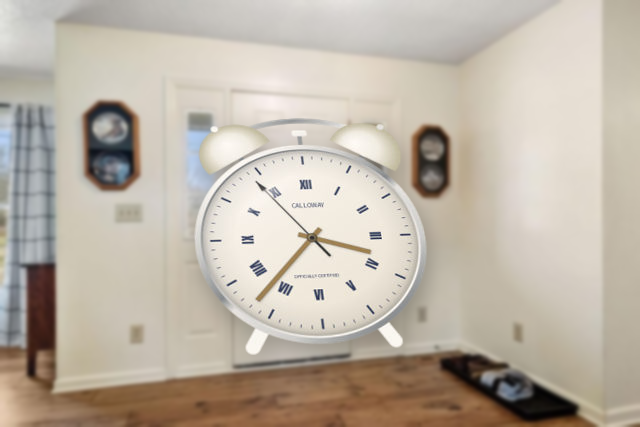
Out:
3.36.54
